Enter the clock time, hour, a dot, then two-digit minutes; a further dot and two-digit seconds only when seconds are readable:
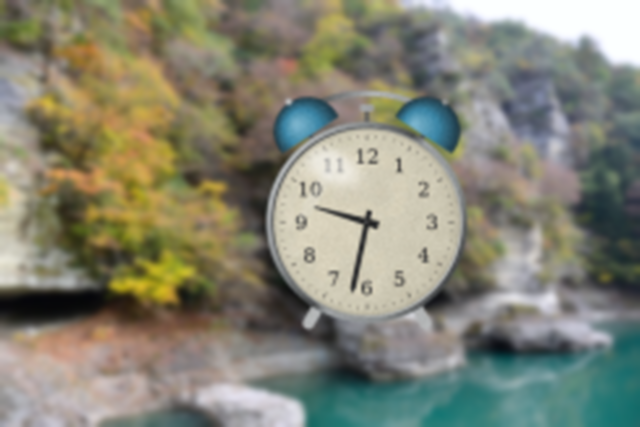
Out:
9.32
